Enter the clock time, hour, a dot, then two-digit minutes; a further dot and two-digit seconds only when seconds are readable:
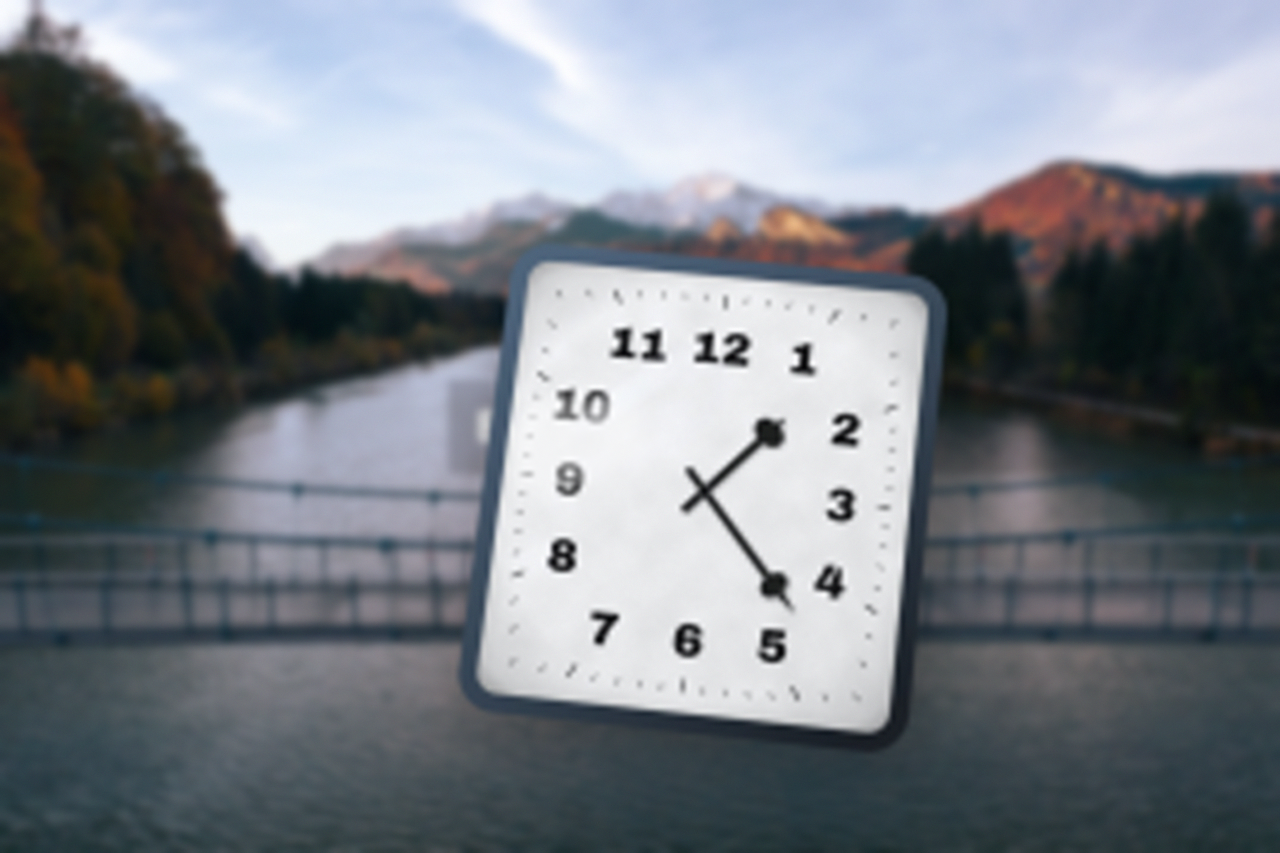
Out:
1.23
